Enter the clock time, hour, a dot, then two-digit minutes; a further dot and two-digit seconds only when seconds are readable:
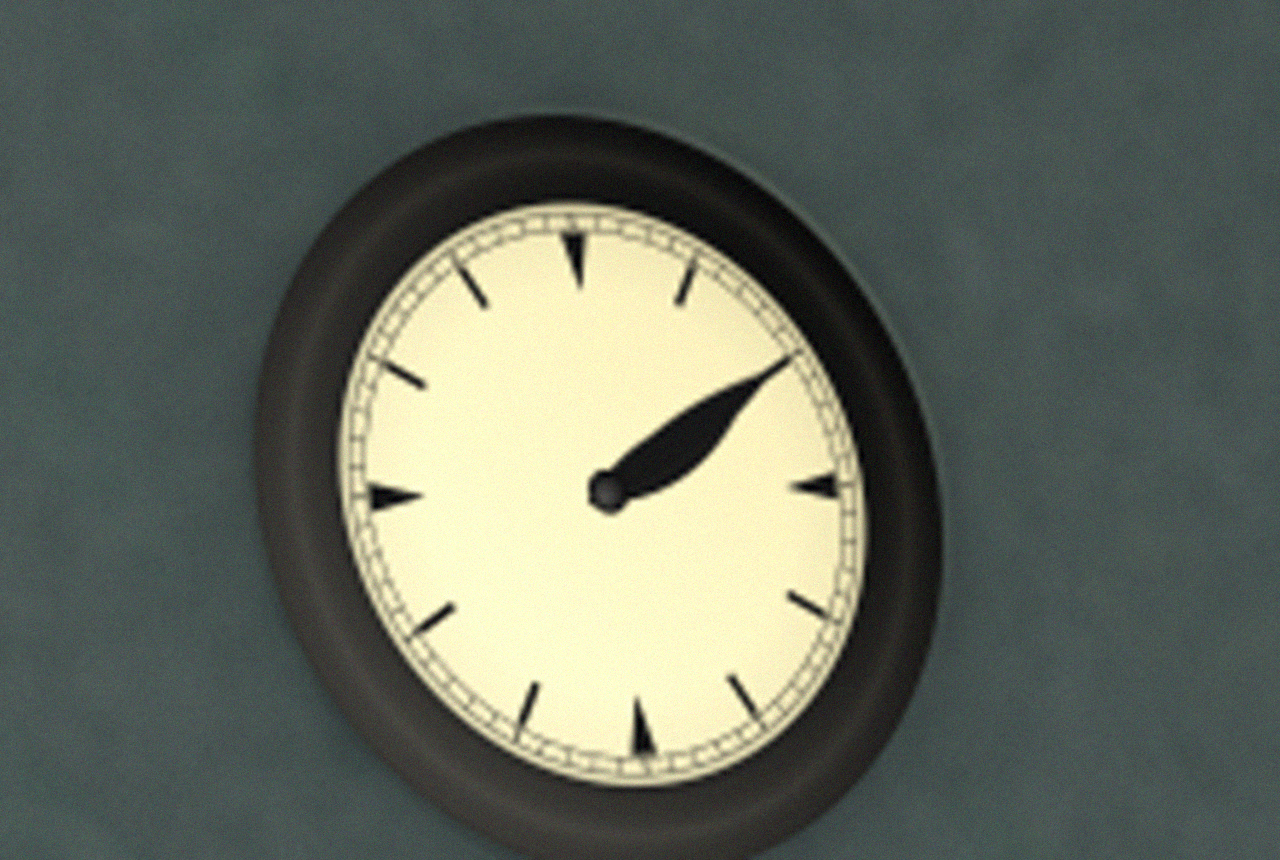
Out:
2.10
